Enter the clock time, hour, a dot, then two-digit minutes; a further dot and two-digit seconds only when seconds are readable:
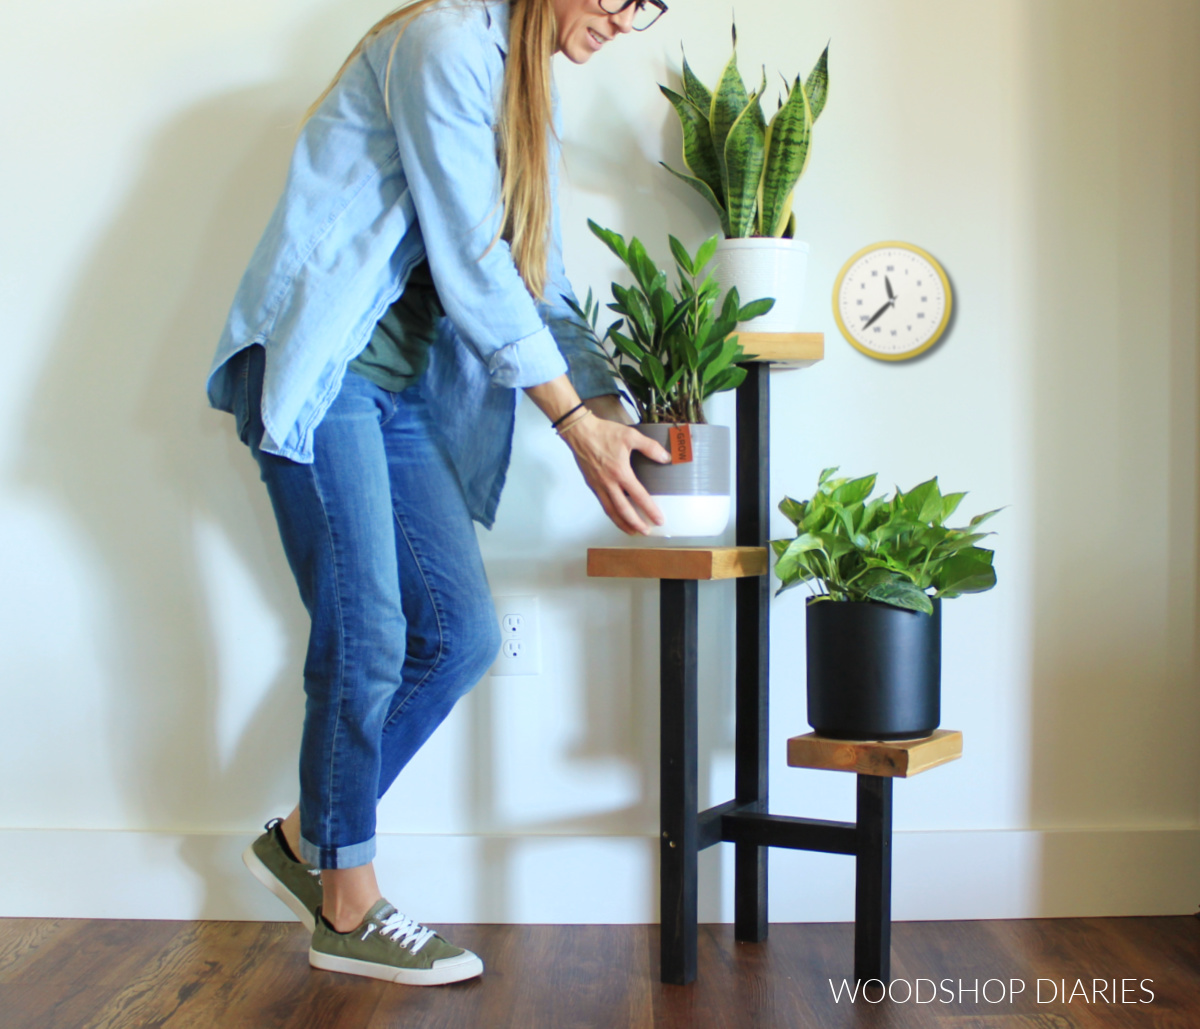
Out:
11.38
